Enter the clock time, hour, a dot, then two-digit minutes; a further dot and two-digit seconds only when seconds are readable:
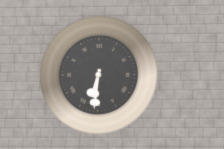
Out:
6.31
